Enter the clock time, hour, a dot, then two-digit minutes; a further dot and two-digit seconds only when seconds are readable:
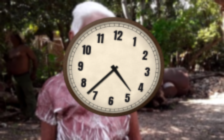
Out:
4.37
